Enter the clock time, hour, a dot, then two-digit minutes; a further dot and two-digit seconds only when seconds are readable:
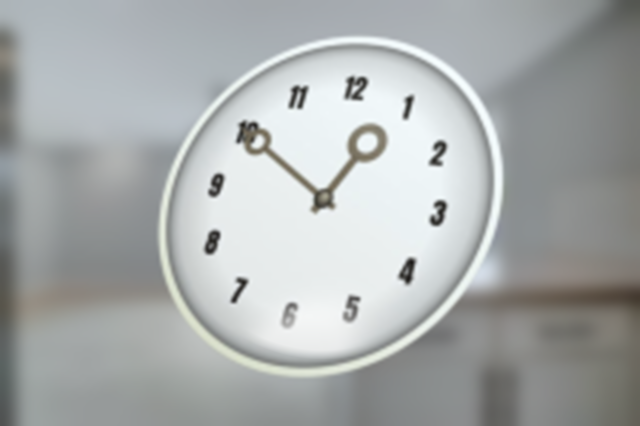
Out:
12.50
